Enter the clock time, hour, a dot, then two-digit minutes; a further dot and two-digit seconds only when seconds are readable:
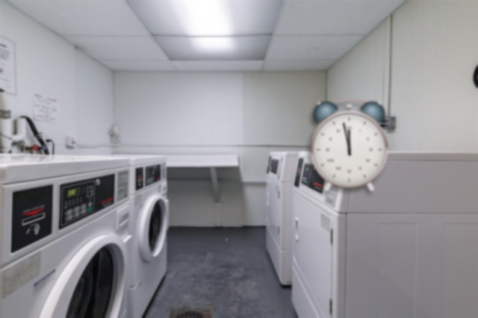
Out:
11.58
